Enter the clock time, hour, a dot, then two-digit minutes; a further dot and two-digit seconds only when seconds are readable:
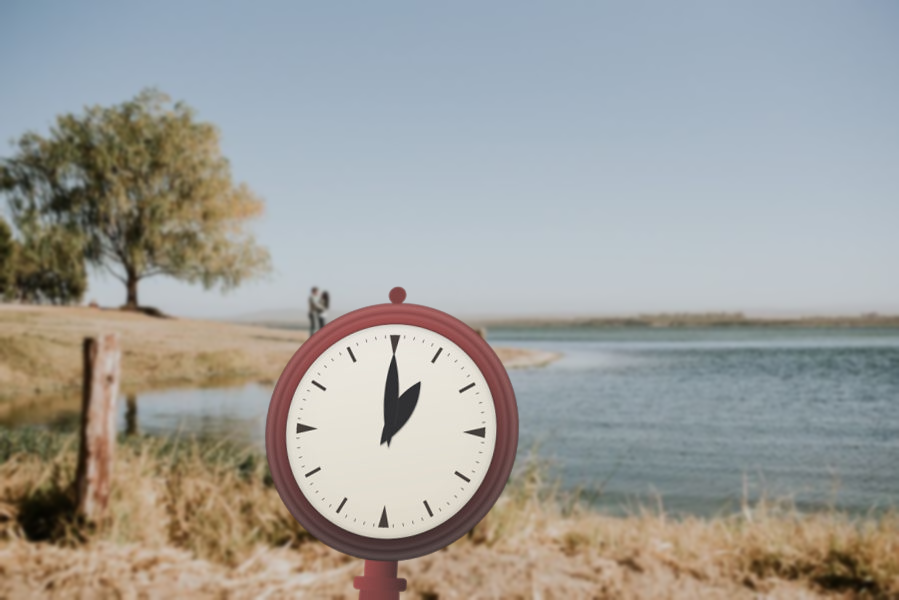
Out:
1.00
